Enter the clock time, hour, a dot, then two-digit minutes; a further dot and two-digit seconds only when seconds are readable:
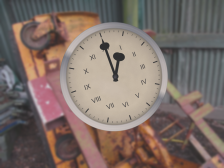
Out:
1.00
